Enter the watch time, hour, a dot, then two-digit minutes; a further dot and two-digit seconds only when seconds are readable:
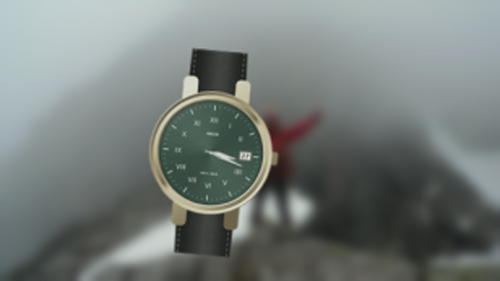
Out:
3.18
